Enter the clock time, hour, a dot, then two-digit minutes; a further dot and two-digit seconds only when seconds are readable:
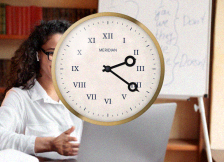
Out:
2.21
